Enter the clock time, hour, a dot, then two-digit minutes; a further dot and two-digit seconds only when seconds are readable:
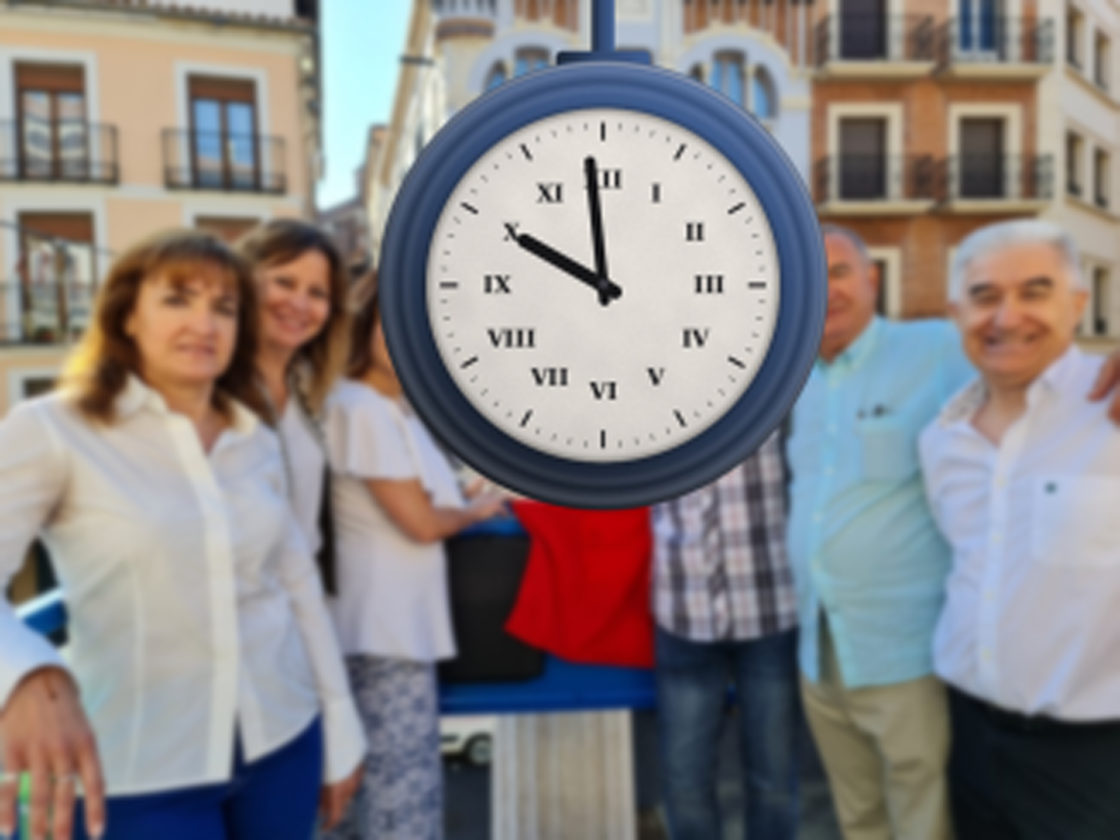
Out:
9.59
